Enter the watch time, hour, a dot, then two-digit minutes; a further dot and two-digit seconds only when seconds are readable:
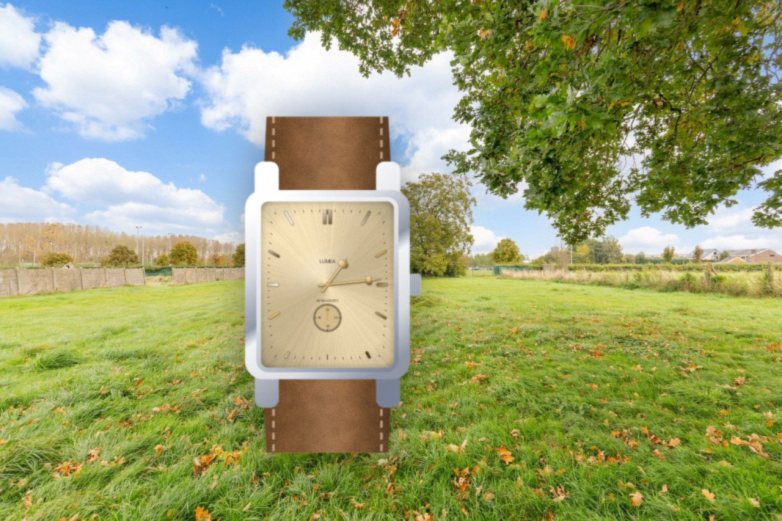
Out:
1.14
